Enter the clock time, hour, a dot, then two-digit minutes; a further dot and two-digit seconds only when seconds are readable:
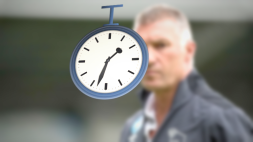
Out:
1.33
